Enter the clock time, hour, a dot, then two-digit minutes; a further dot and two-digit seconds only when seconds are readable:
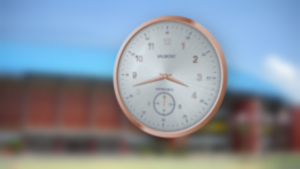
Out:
3.42
